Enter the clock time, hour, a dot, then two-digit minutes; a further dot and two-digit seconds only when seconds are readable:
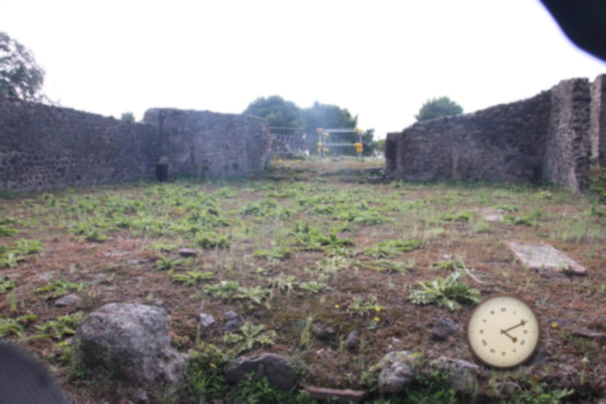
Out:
4.11
